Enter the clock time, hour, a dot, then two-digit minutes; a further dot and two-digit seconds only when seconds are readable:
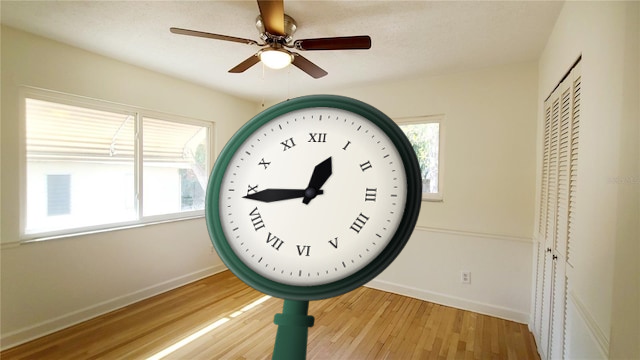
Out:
12.44
